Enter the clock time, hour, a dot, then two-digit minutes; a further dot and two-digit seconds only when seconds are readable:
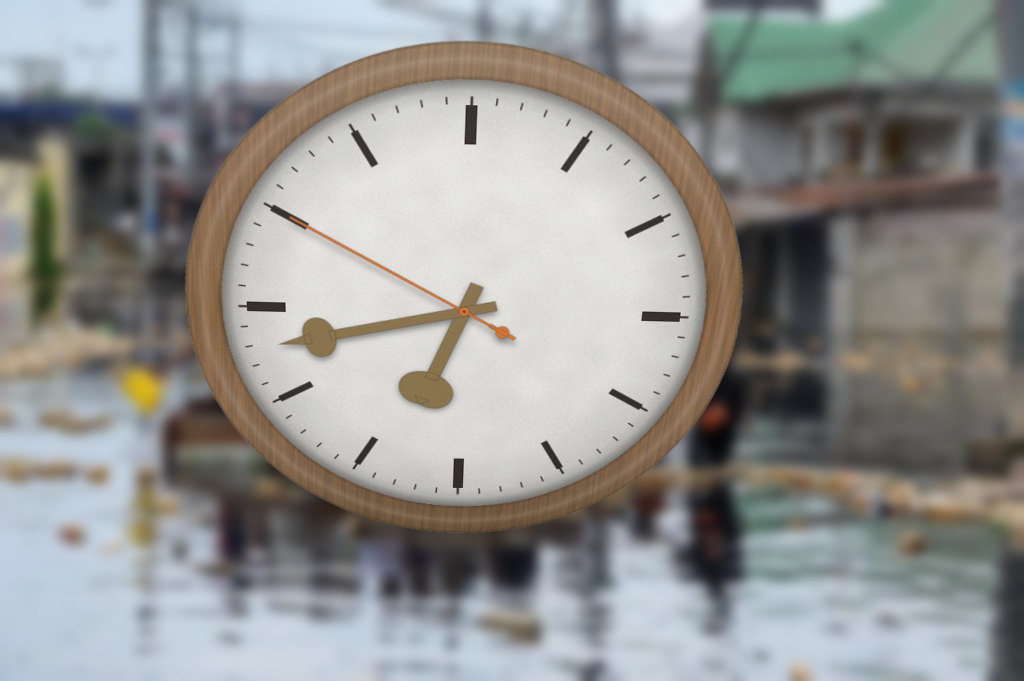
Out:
6.42.50
